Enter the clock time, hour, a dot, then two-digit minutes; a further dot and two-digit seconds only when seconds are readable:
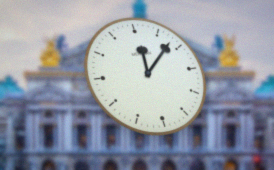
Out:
12.08
